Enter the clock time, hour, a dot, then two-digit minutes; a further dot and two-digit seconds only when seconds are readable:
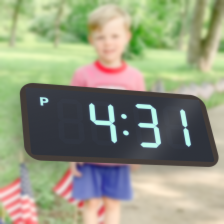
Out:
4.31
